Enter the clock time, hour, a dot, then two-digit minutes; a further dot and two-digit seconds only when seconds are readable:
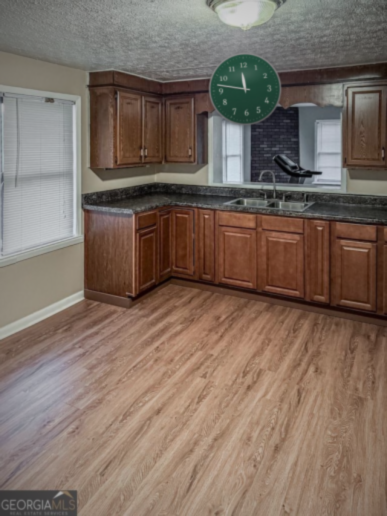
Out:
11.47
